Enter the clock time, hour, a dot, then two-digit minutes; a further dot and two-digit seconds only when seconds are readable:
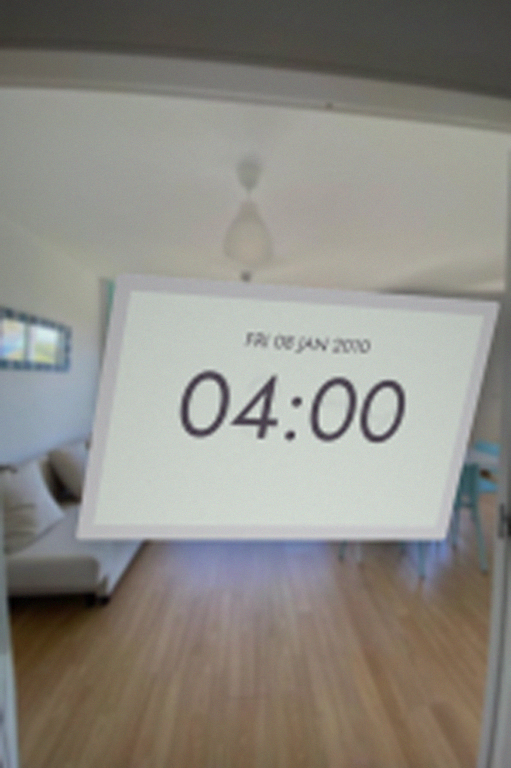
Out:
4.00
